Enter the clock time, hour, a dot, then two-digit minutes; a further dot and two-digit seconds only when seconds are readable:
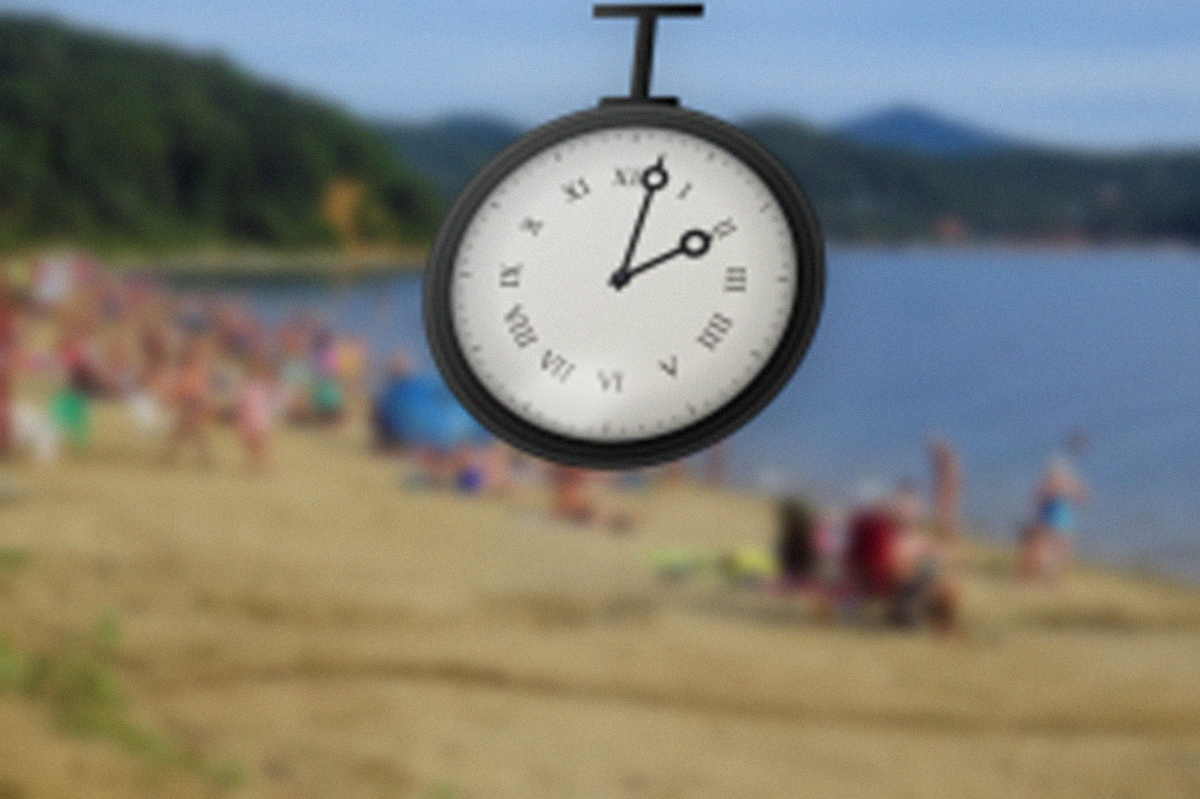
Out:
2.02
